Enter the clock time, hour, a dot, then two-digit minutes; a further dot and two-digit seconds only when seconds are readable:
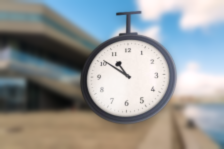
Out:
10.51
